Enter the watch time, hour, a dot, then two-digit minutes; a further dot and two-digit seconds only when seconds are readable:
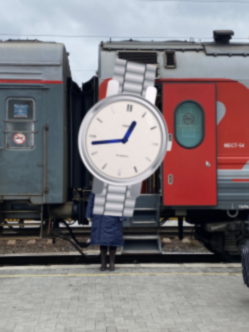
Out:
12.43
